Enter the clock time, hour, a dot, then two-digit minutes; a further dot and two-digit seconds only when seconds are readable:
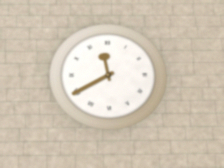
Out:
11.40
